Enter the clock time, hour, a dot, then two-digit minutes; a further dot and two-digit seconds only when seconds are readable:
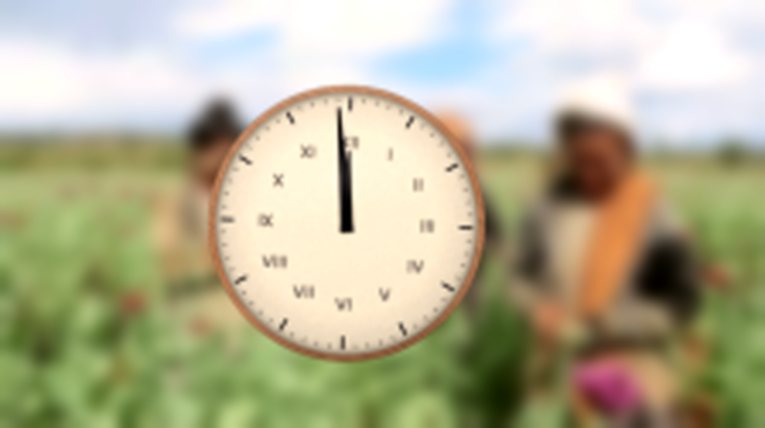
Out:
11.59
